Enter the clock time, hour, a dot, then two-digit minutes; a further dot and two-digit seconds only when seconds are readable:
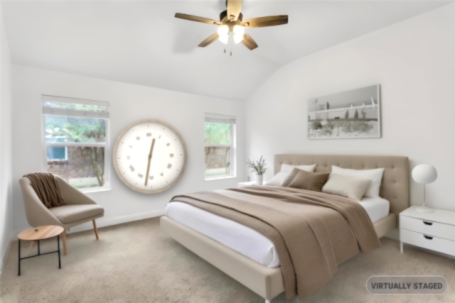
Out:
12.32
